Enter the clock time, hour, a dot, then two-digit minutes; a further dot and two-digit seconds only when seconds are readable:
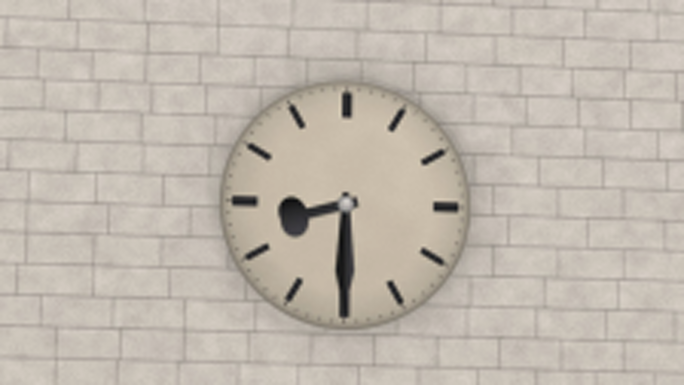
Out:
8.30
